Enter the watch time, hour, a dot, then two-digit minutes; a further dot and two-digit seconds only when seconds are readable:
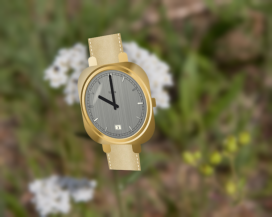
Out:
10.00
